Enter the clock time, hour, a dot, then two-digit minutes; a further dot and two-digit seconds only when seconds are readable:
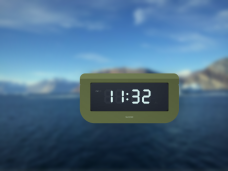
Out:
11.32
